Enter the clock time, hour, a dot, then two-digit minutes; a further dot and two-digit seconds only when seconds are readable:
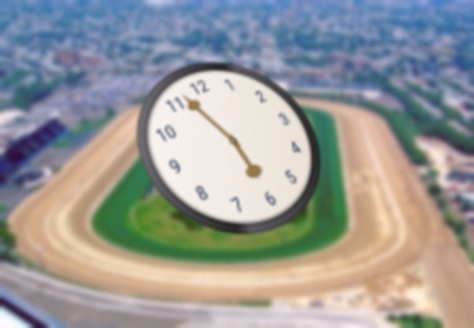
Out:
5.57
